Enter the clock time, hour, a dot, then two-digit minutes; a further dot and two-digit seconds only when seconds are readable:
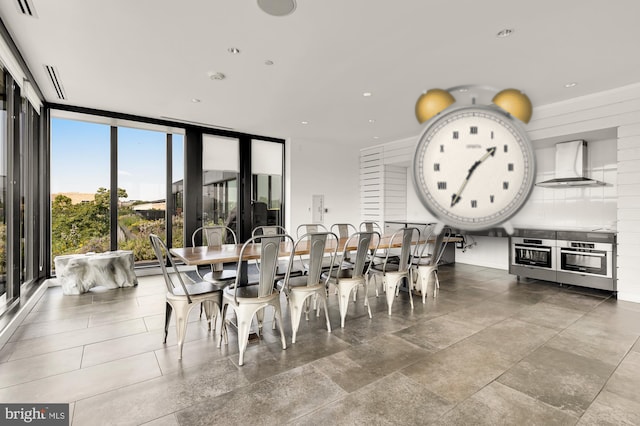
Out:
1.35
